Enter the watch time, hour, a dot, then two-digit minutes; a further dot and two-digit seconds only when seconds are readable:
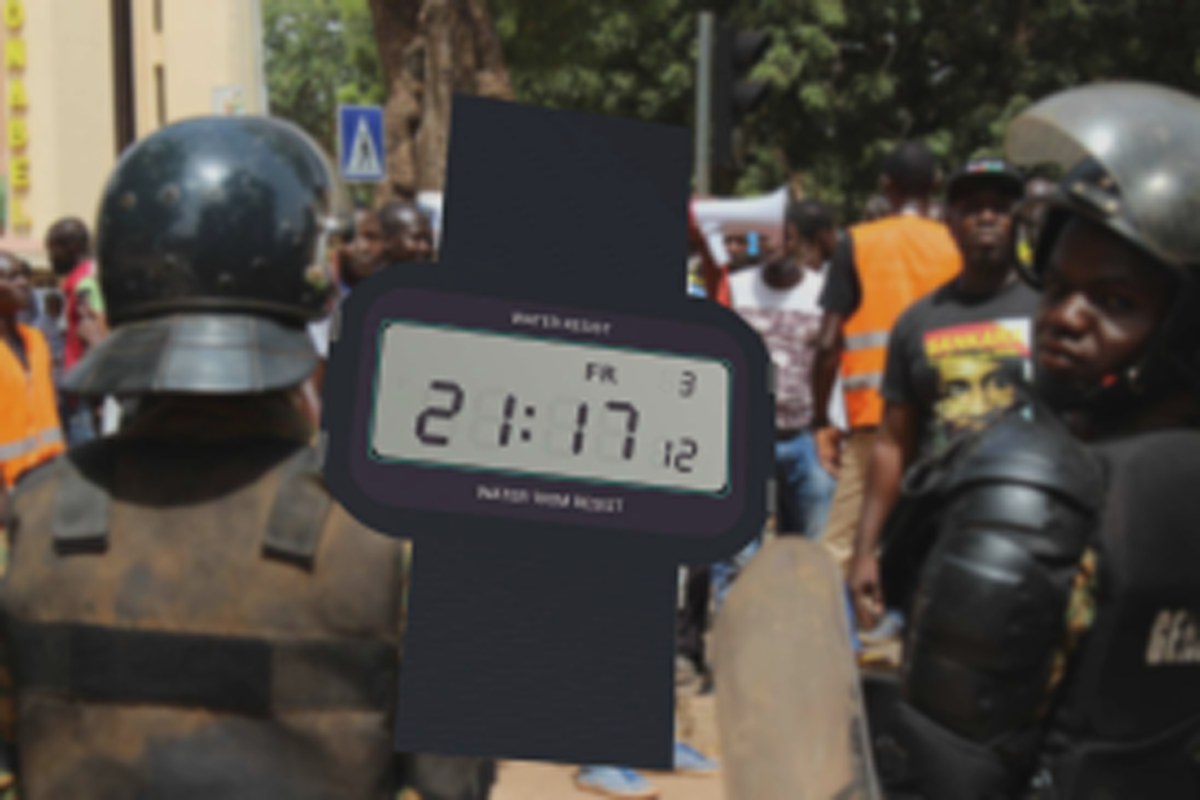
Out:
21.17.12
